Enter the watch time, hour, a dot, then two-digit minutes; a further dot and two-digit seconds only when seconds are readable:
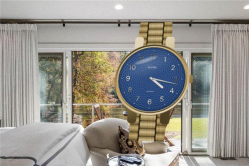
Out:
4.17
